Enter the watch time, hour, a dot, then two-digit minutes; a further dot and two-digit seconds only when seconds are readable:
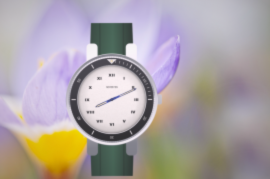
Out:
8.11
